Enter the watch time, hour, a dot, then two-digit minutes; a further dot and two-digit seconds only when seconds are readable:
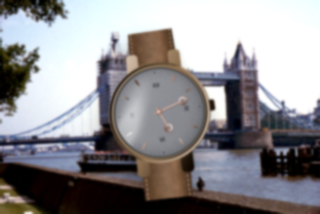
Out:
5.12
